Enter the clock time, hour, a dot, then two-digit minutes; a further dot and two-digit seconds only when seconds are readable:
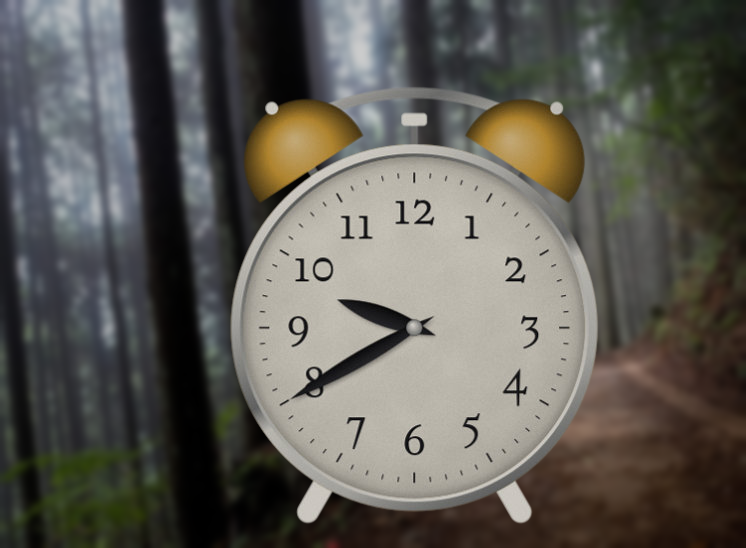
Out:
9.40
